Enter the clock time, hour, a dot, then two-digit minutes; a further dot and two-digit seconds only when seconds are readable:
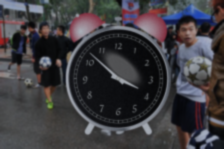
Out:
3.52
